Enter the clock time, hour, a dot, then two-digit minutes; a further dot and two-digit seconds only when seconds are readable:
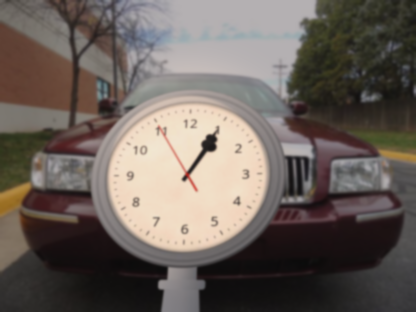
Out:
1.04.55
